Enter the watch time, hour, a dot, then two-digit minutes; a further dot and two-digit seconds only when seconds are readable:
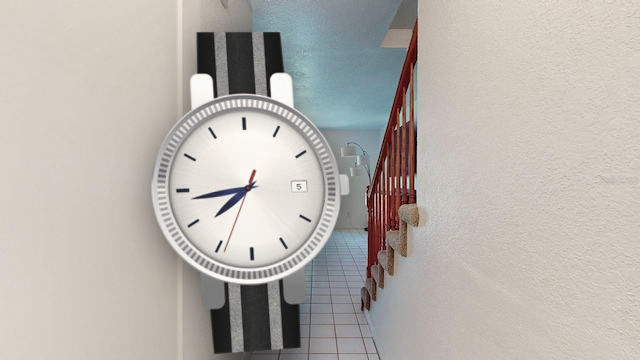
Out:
7.43.34
